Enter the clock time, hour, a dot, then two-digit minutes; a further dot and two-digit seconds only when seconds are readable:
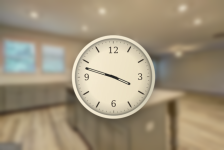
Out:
3.48
